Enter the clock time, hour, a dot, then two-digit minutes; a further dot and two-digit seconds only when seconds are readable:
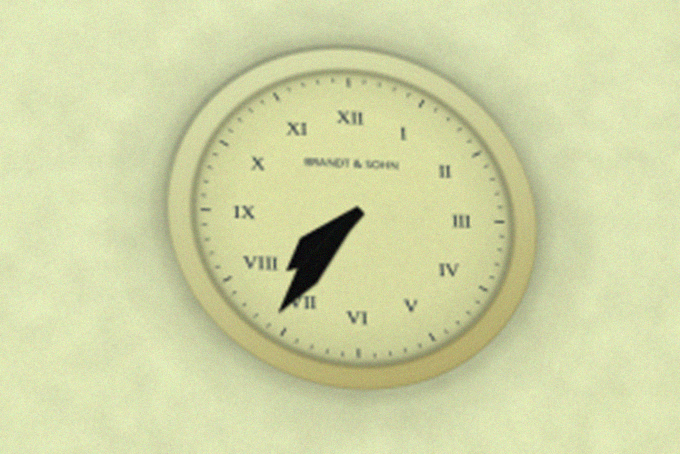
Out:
7.36
